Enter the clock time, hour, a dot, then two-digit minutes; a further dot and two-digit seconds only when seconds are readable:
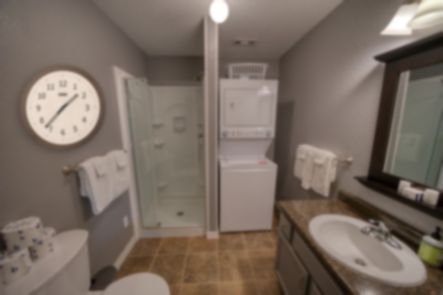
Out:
1.37
